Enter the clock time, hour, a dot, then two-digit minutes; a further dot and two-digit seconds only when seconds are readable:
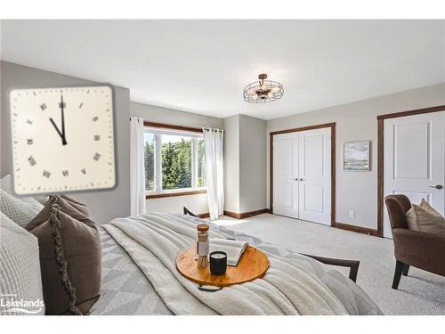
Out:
11.00
